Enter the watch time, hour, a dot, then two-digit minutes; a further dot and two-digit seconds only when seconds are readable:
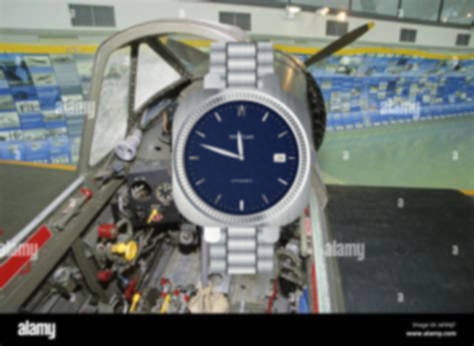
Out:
11.48
